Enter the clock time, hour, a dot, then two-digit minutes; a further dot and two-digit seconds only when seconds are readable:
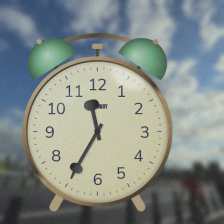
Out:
11.35
